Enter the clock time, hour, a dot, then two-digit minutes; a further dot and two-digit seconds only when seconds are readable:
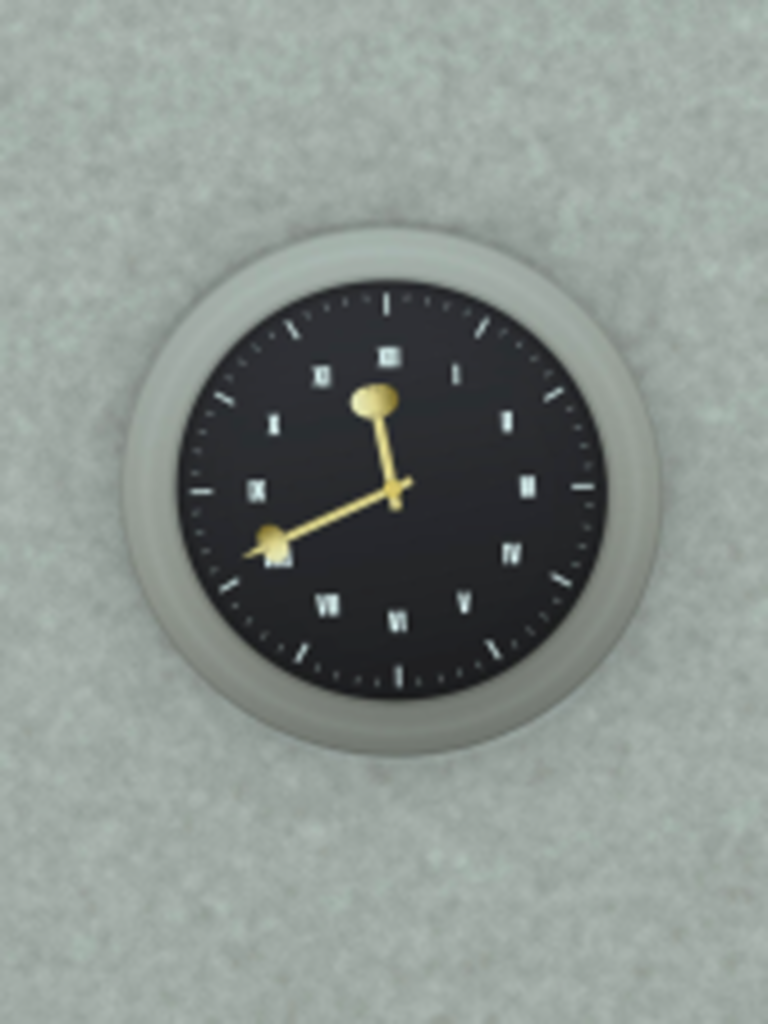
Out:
11.41
